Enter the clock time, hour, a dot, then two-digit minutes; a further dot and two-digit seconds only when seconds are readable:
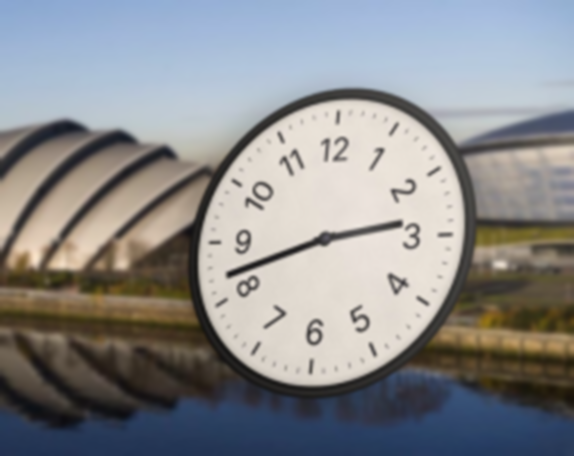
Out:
2.42
